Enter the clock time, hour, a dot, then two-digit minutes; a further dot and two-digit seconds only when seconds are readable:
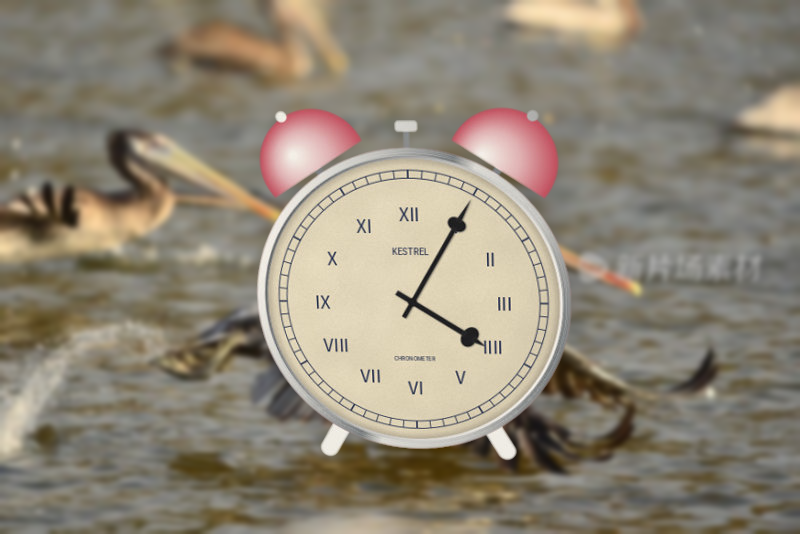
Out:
4.05
